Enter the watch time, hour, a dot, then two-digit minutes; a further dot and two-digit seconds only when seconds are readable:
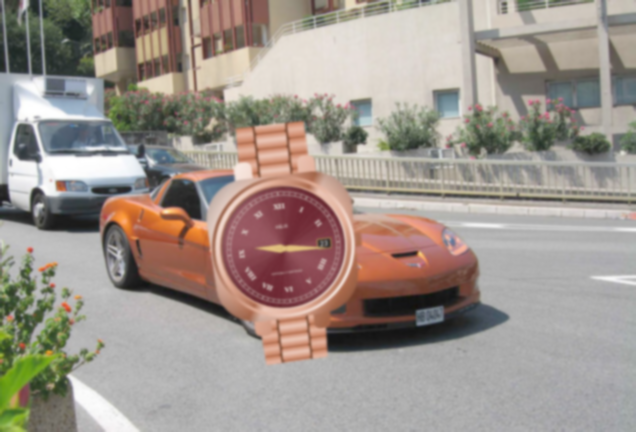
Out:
9.16
